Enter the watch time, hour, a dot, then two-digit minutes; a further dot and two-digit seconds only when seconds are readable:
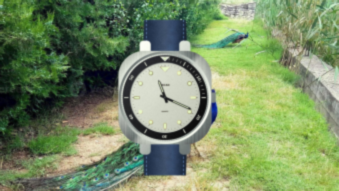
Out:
11.19
